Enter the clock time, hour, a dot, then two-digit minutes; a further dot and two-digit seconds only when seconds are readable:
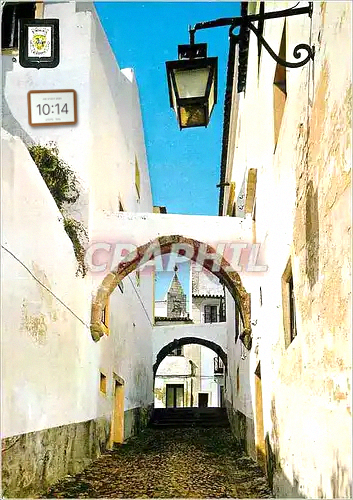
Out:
10.14
